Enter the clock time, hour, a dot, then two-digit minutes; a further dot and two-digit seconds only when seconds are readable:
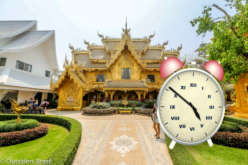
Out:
4.51
